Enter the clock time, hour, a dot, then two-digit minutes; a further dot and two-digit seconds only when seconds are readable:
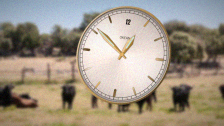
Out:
12.51
